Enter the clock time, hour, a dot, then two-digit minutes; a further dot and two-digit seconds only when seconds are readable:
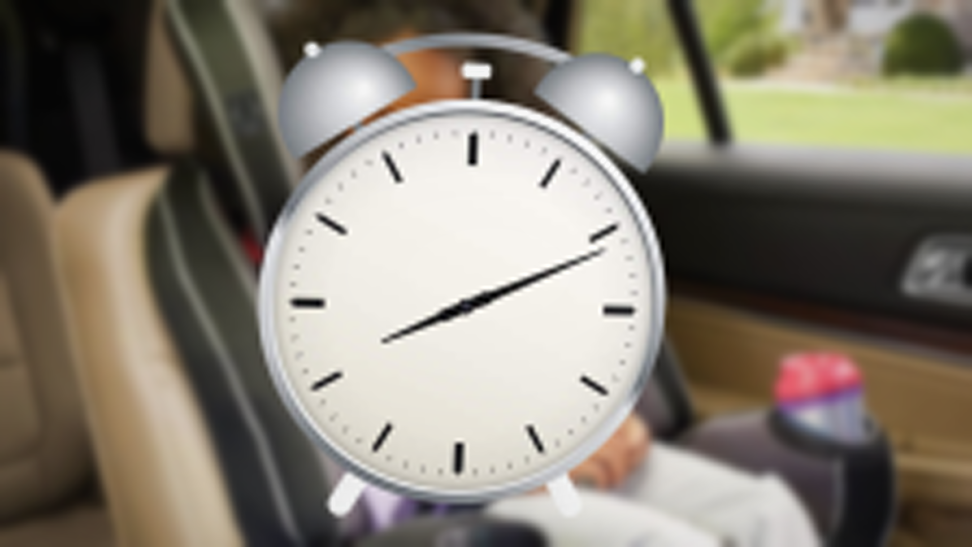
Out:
8.11
